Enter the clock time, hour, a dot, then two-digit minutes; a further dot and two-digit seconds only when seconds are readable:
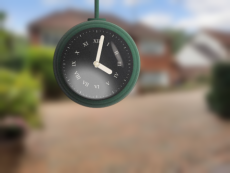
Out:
4.02
